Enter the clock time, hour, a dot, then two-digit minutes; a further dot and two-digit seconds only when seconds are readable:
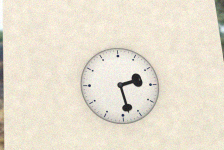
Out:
2.28
